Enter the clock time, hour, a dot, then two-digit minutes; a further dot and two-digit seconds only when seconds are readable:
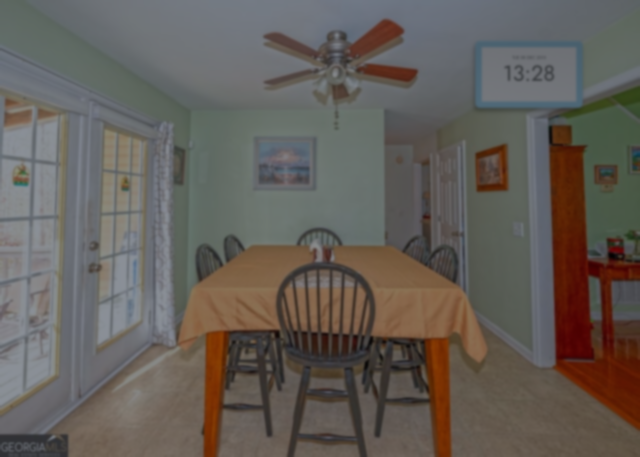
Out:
13.28
